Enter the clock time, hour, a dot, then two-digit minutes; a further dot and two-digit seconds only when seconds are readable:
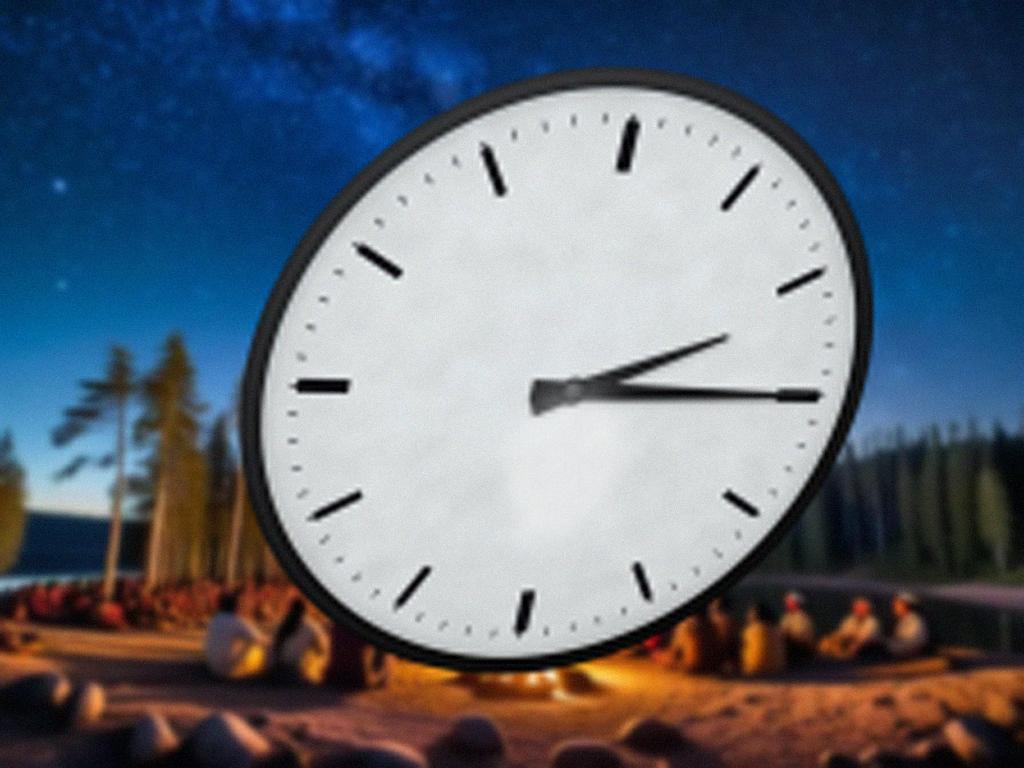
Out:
2.15
